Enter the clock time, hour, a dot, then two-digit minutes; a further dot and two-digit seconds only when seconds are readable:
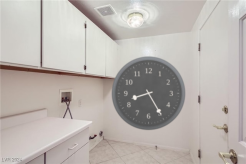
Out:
8.25
